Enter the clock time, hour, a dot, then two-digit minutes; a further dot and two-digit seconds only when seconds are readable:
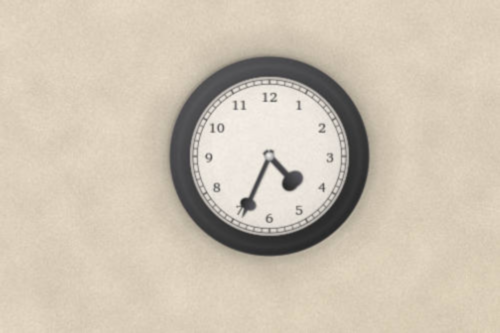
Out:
4.34
